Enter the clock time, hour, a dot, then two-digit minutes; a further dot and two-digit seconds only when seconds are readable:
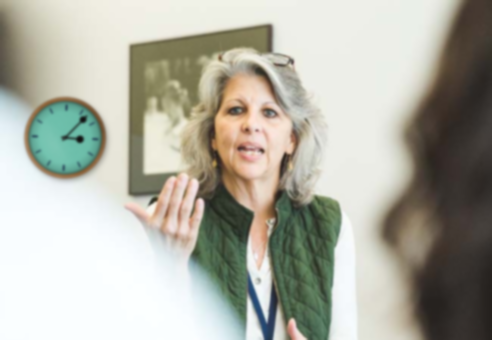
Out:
3.07
